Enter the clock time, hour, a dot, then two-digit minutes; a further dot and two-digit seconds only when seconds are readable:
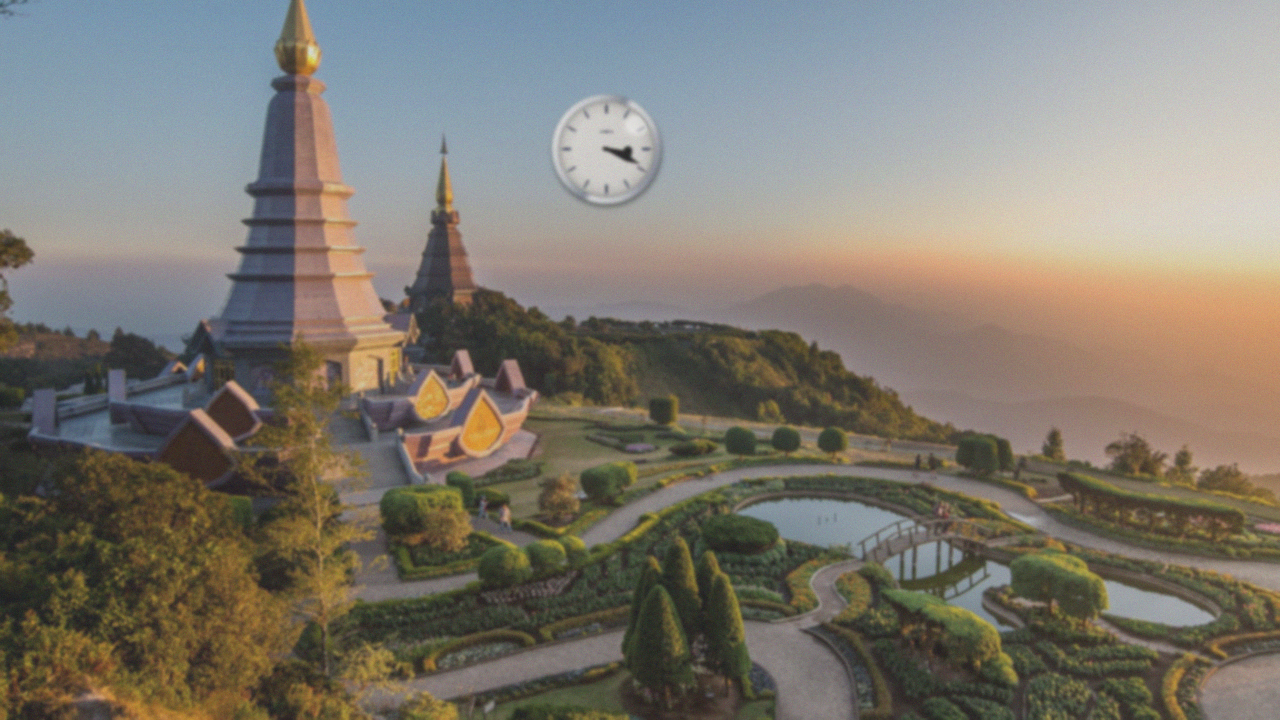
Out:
3.19
